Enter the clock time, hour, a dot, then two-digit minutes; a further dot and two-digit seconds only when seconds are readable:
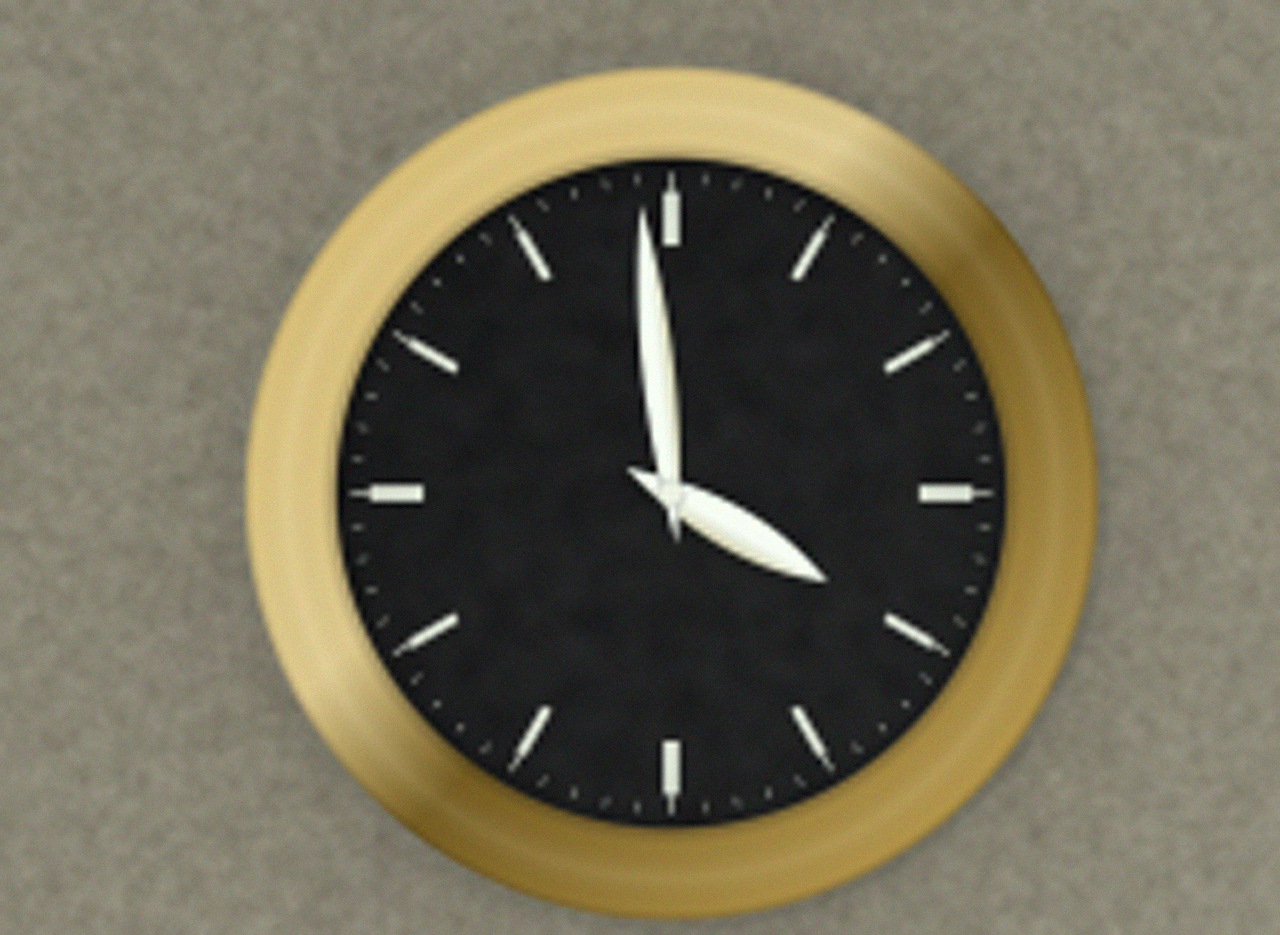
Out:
3.59
